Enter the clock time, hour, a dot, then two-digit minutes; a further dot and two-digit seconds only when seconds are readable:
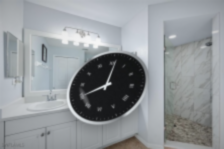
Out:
8.01
